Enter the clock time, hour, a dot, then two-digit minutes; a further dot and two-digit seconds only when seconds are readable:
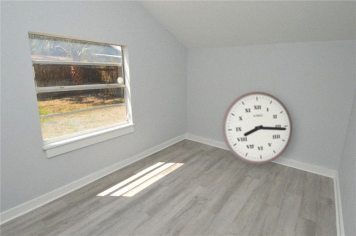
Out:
8.16
